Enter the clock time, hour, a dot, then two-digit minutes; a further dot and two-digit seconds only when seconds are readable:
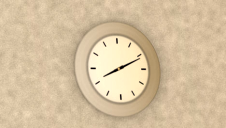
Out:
8.11
